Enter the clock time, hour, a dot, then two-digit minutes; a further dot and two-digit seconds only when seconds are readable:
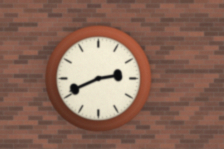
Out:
2.41
